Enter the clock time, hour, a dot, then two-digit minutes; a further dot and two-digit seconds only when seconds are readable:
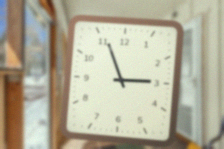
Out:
2.56
